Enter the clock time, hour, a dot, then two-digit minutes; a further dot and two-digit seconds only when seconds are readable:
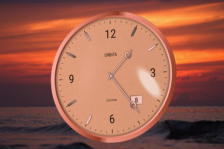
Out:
1.24
